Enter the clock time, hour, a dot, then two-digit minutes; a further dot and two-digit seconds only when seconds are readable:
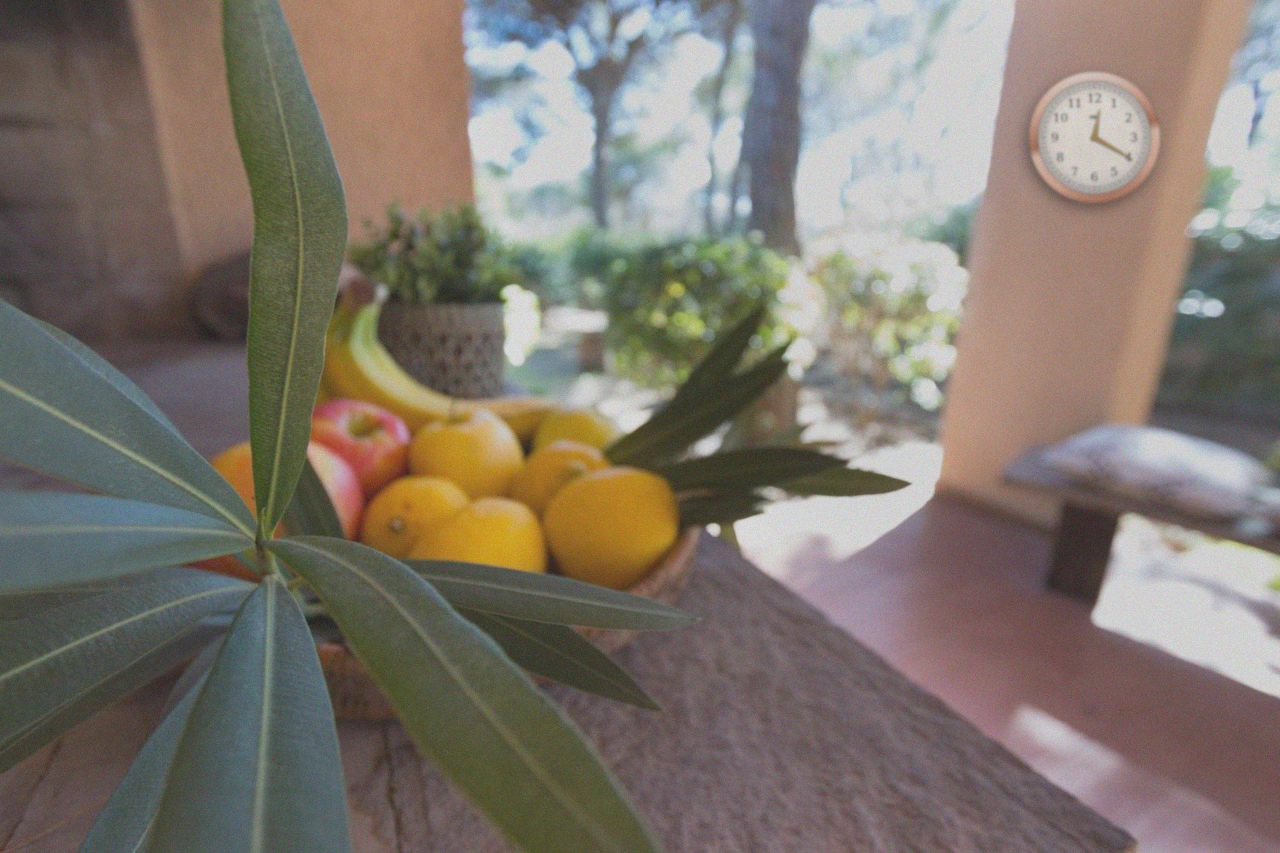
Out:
12.20
